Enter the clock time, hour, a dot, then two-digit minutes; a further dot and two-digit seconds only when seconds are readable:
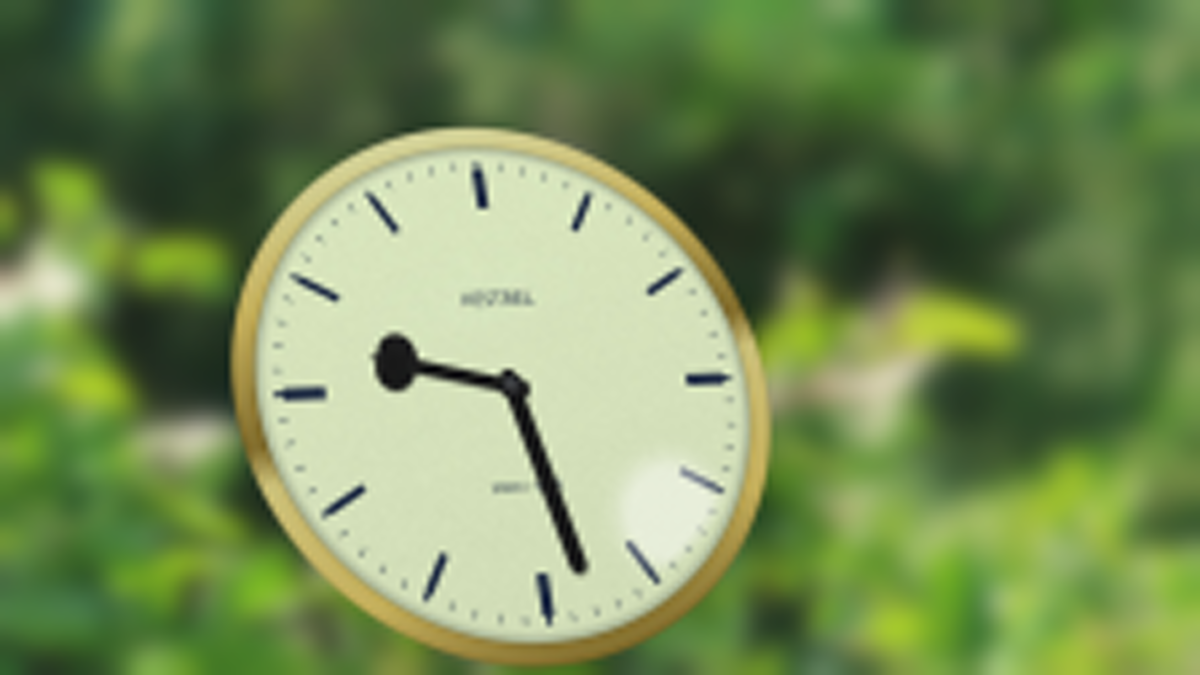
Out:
9.28
